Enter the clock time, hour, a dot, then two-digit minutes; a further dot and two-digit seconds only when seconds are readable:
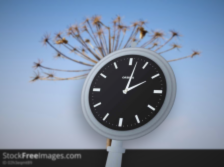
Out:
2.02
